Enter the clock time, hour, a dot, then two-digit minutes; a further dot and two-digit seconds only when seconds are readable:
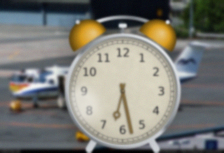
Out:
6.28
